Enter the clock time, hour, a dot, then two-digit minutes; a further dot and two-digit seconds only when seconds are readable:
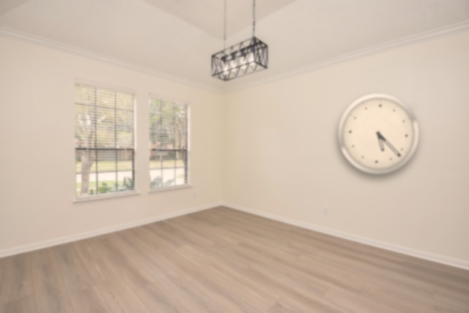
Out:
5.22
